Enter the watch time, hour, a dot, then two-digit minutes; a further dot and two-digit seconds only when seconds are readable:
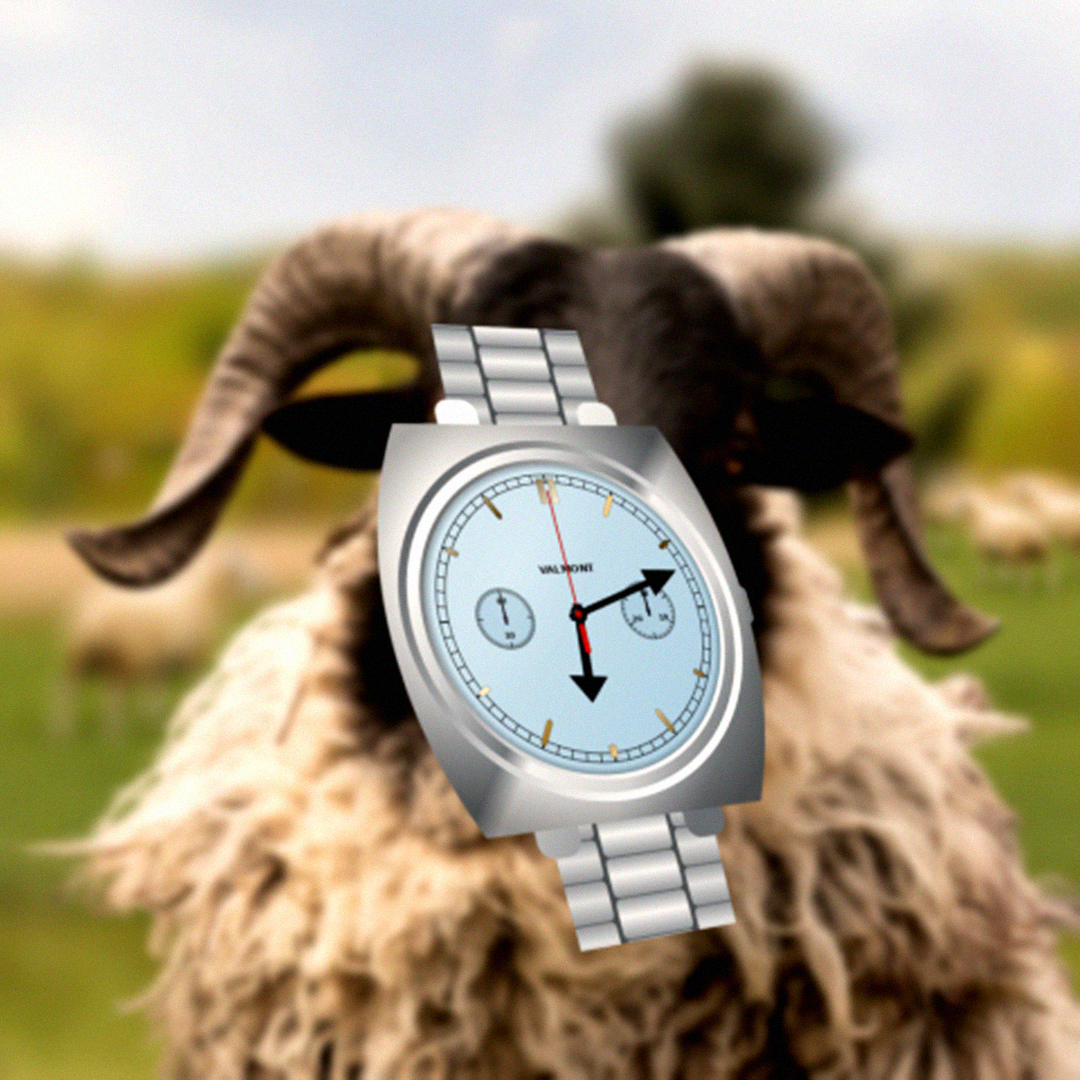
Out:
6.12
